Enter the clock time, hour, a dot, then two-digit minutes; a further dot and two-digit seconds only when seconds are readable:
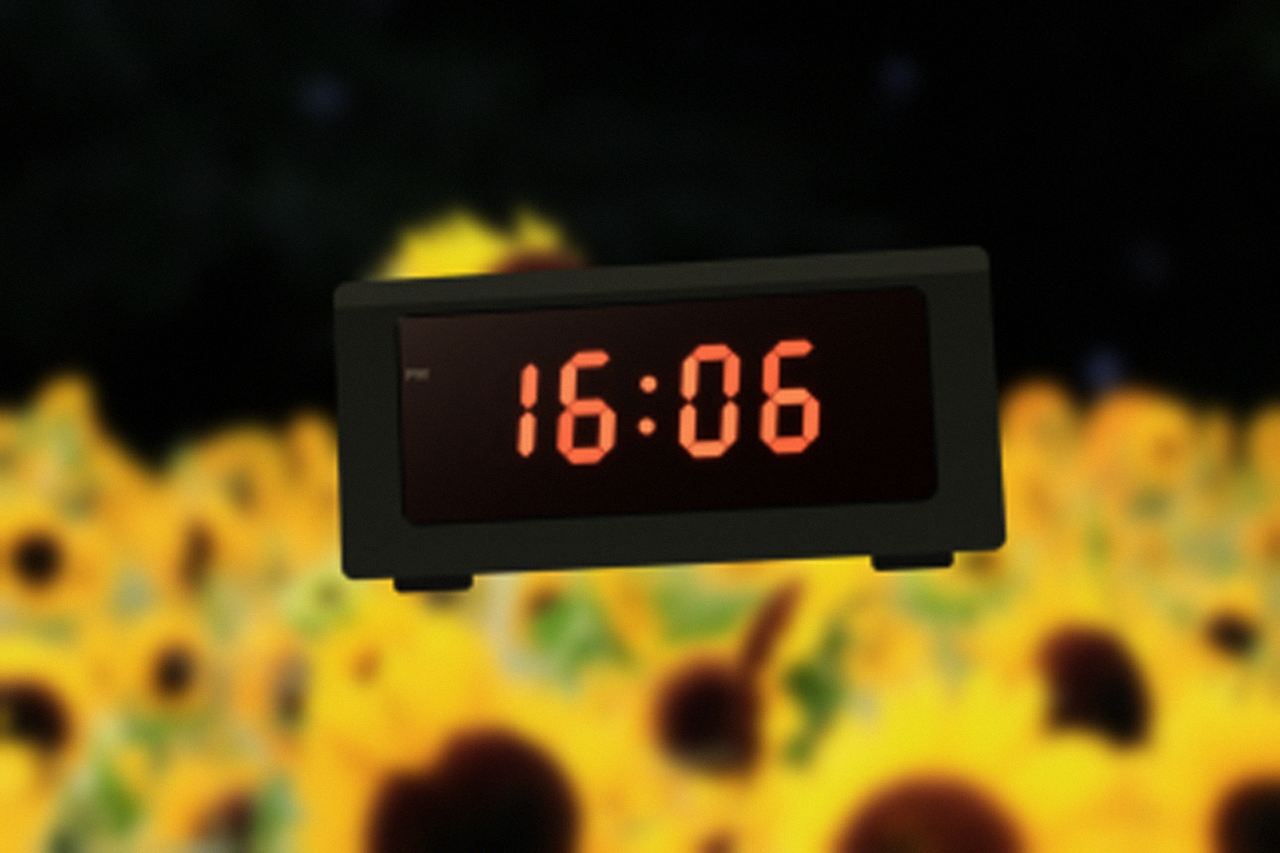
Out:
16.06
